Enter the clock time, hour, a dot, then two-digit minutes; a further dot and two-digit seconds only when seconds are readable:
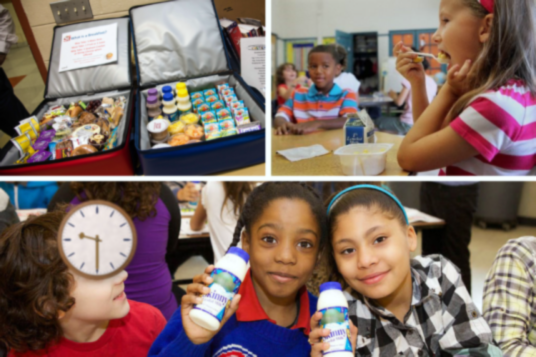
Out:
9.30
